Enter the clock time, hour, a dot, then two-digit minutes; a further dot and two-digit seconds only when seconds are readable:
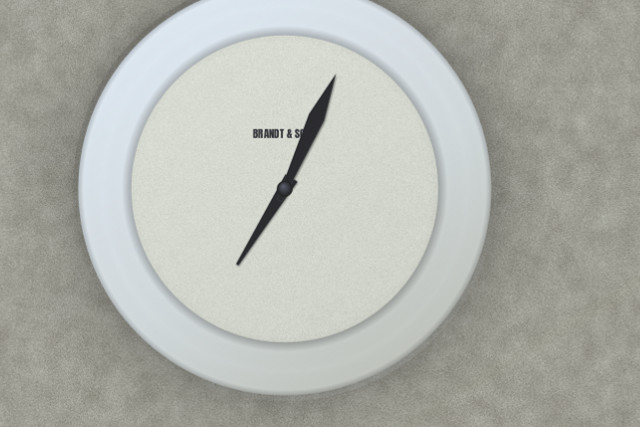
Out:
7.04
